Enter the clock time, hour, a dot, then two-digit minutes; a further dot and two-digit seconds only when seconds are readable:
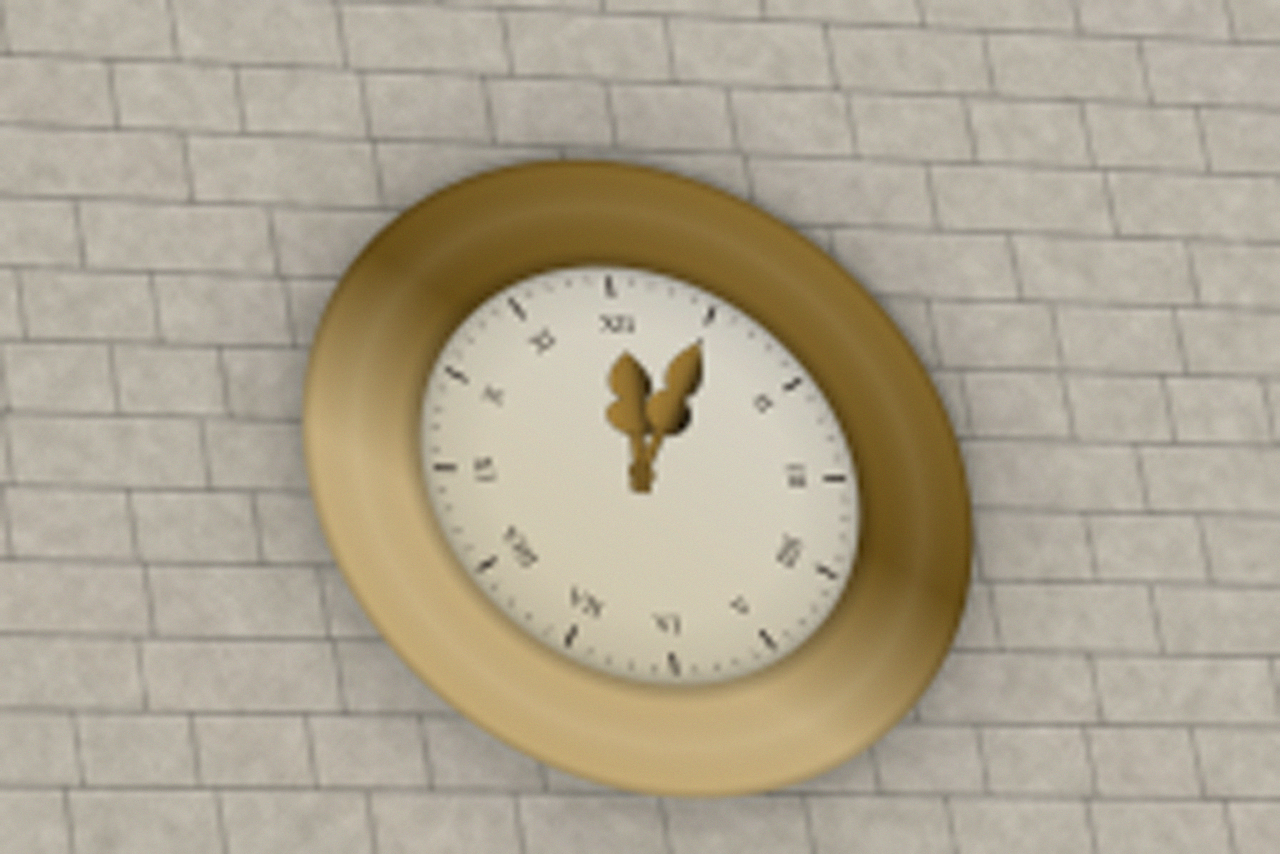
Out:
12.05
